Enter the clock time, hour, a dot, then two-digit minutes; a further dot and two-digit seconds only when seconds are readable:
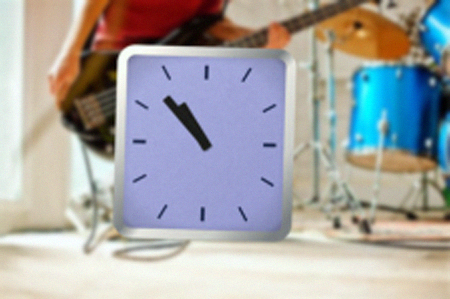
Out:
10.53
